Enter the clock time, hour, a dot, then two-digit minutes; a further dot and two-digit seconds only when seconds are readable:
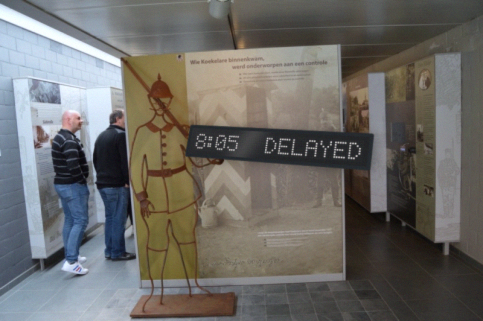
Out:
8.05
